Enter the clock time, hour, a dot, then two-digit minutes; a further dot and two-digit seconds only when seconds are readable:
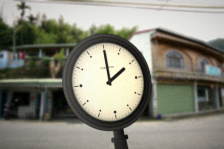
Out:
2.00
